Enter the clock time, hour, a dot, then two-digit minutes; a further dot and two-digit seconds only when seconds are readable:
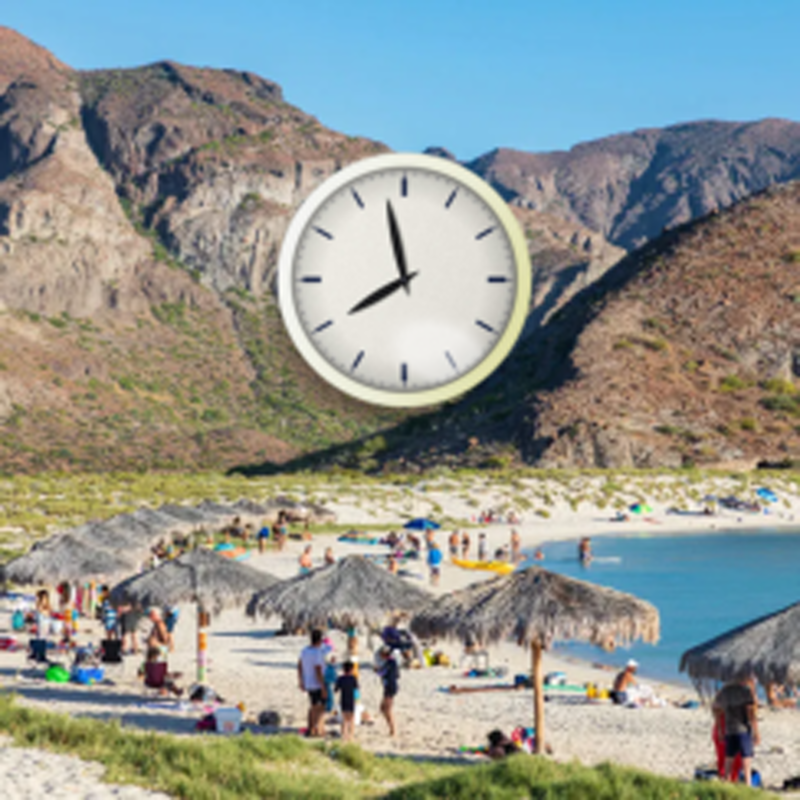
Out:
7.58
